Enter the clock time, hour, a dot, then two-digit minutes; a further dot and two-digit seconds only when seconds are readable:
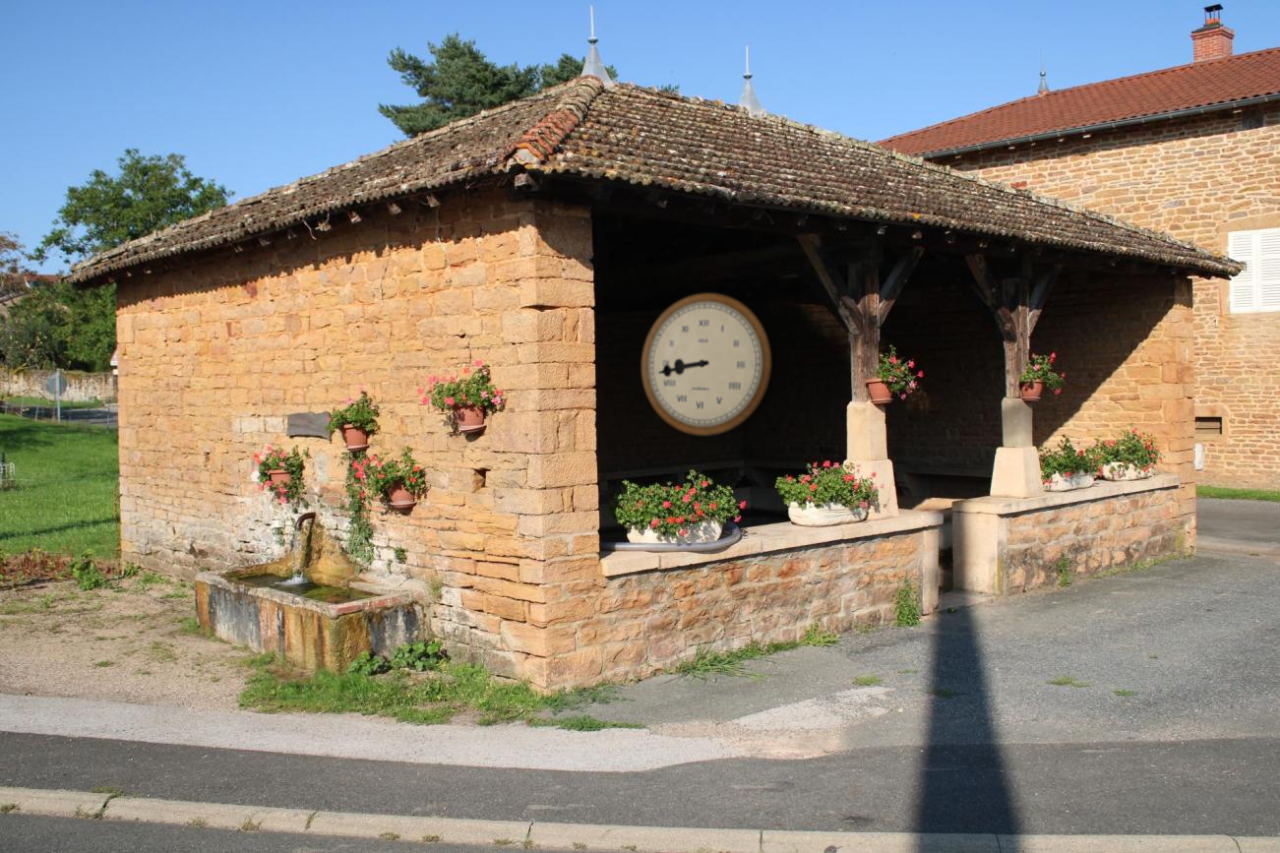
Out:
8.43
